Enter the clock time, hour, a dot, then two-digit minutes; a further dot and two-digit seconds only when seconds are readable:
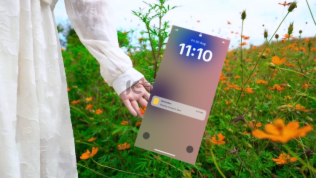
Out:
11.10
